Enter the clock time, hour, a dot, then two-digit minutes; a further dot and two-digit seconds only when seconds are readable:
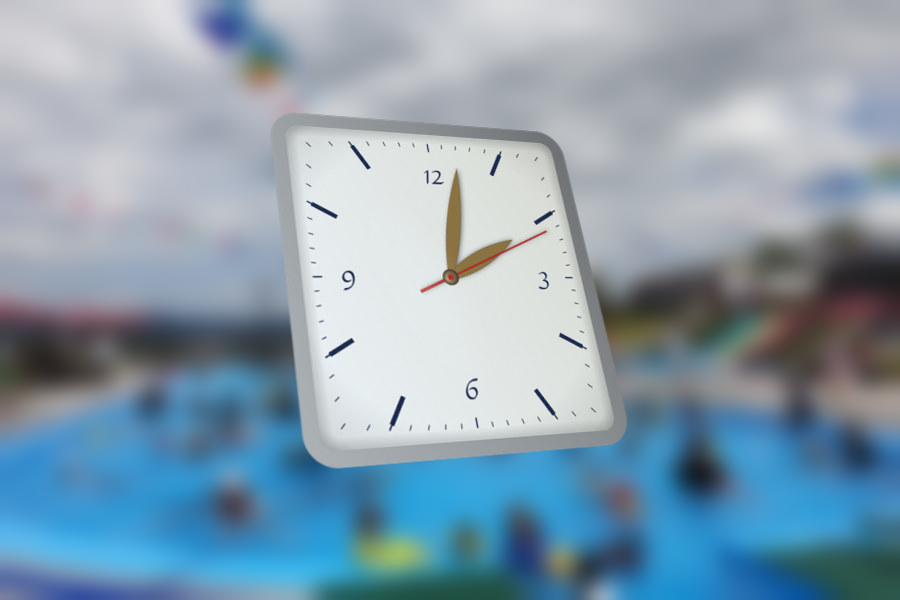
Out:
2.02.11
